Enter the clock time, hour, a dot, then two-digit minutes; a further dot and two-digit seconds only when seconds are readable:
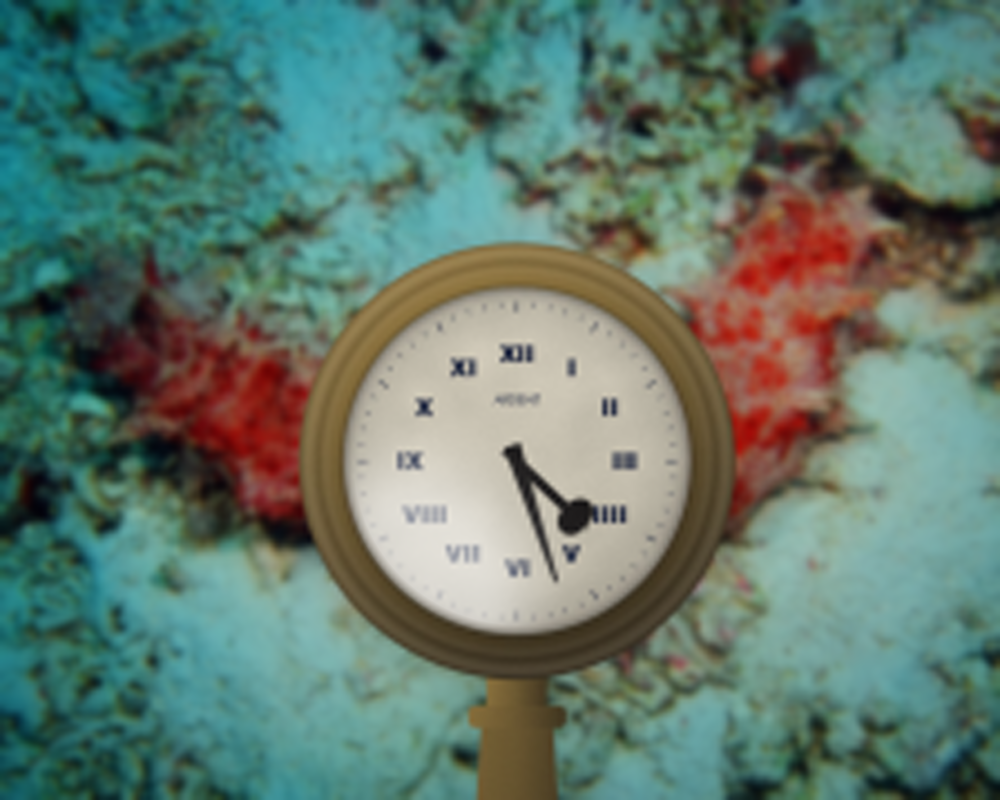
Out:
4.27
